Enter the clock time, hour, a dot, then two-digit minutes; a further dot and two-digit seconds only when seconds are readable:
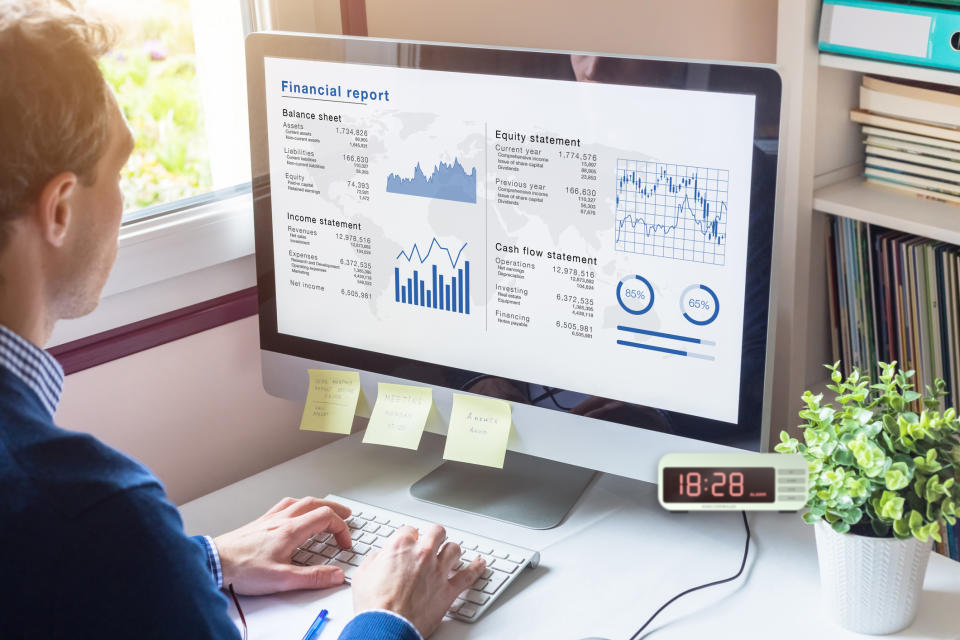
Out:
18.28
